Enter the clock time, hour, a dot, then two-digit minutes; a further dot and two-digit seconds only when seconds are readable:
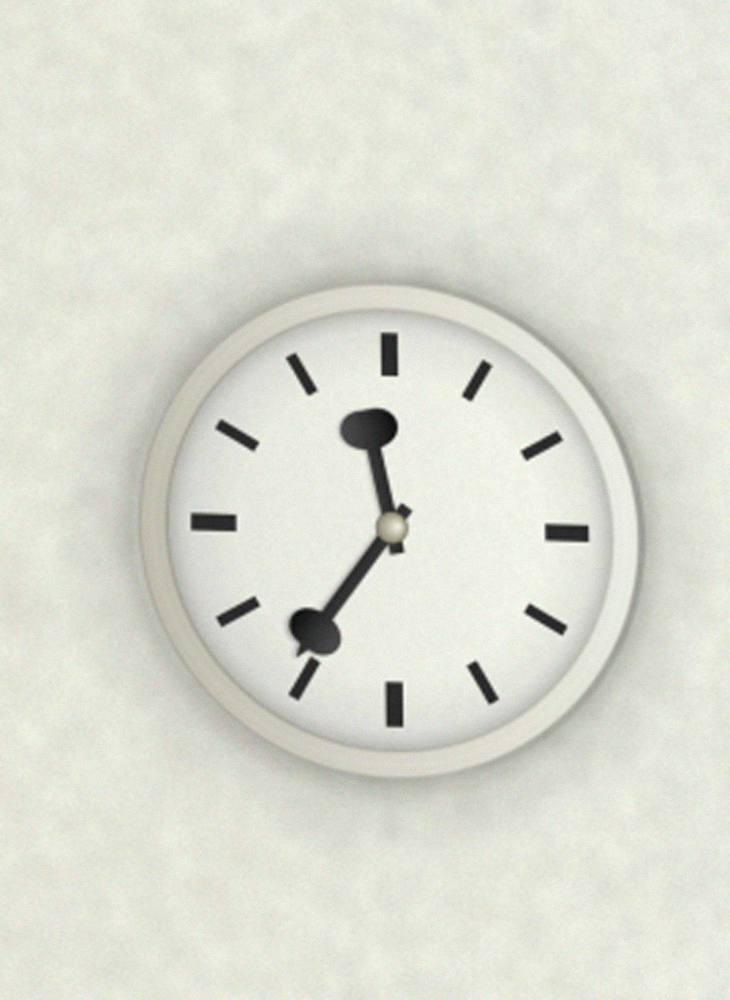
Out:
11.36
